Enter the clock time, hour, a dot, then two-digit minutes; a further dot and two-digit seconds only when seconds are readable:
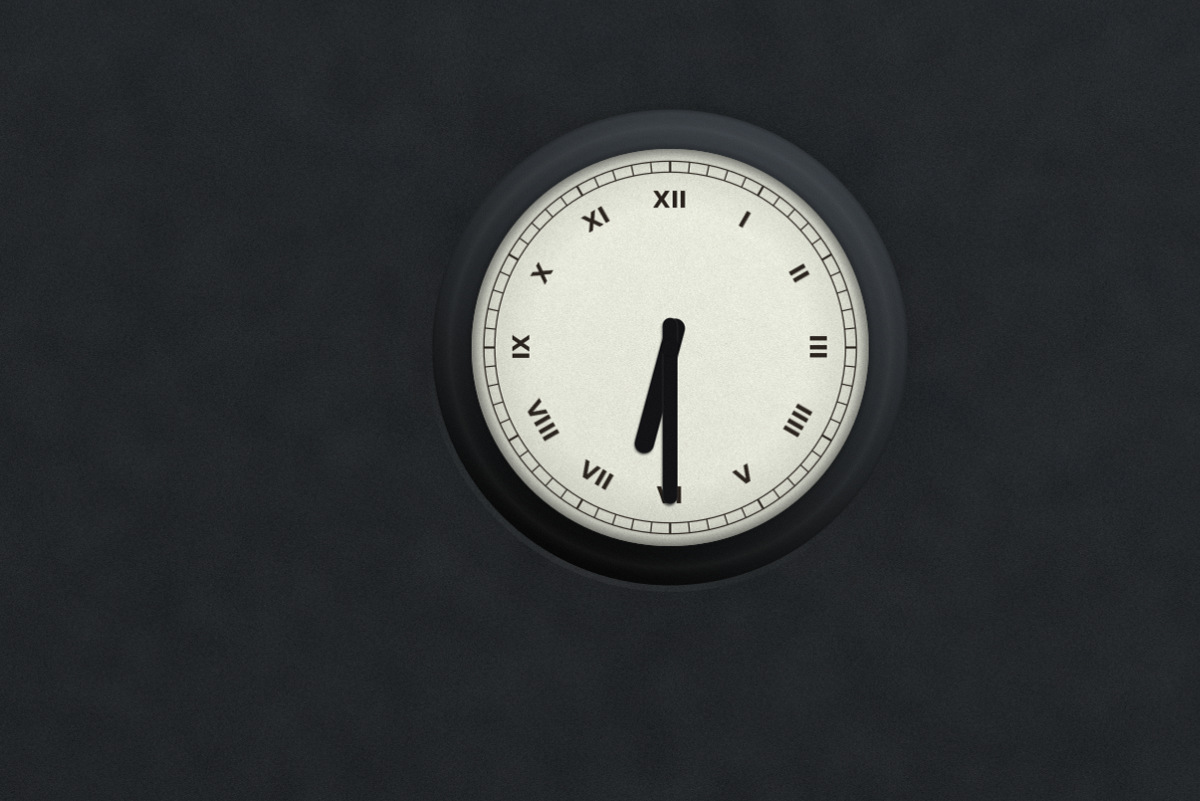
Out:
6.30
